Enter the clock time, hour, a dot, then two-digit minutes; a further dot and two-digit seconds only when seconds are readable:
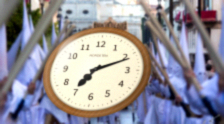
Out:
7.11
